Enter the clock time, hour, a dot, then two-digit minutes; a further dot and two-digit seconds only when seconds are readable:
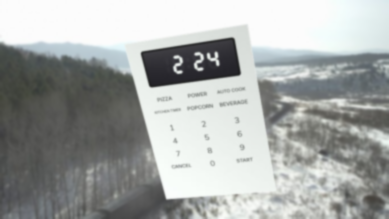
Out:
2.24
